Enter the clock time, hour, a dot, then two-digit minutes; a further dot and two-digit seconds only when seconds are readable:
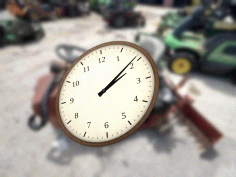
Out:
2.09
